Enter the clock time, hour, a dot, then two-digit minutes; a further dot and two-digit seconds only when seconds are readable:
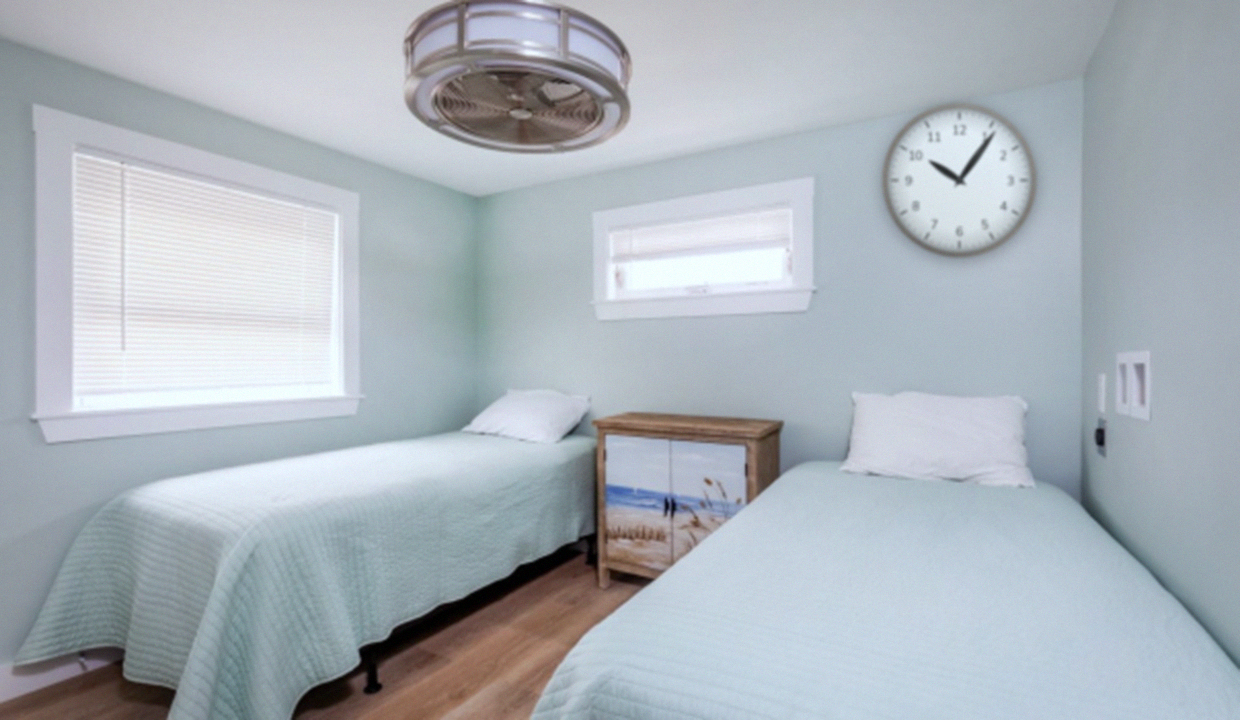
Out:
10.06
